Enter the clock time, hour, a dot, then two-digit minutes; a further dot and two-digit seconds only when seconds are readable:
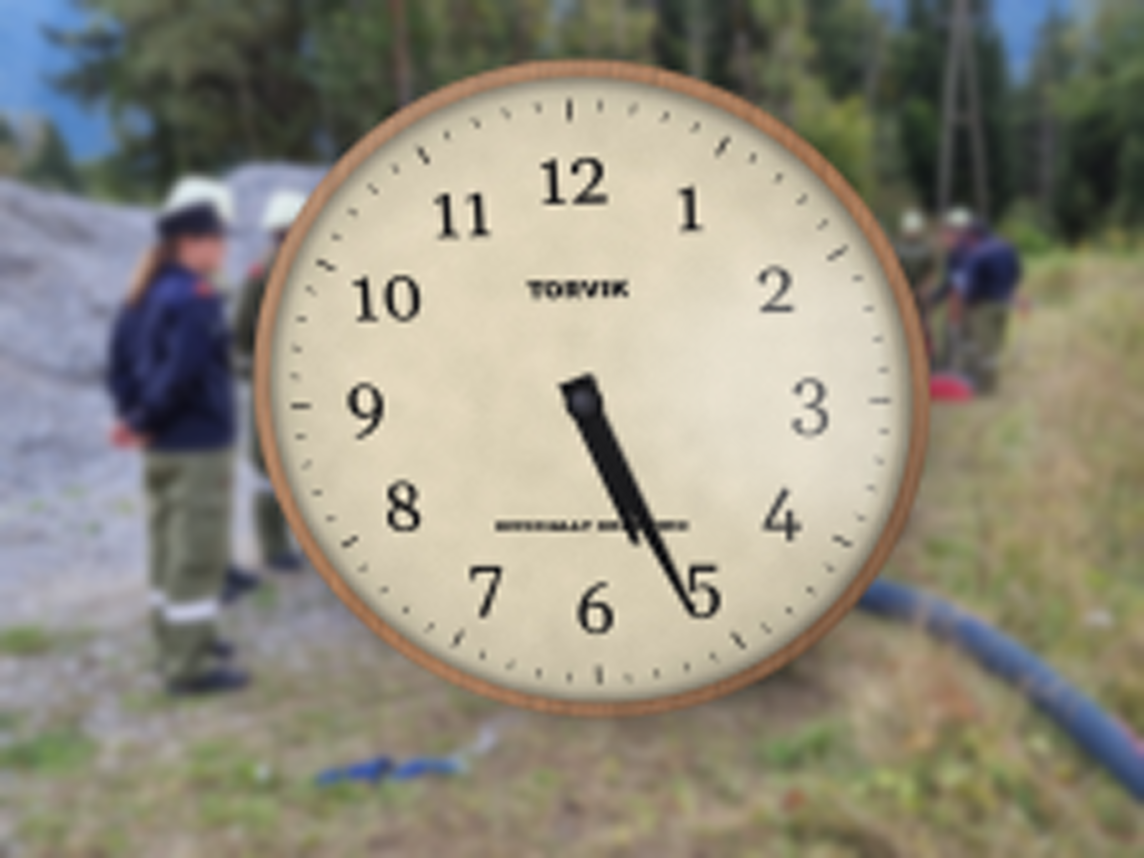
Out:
5.26
